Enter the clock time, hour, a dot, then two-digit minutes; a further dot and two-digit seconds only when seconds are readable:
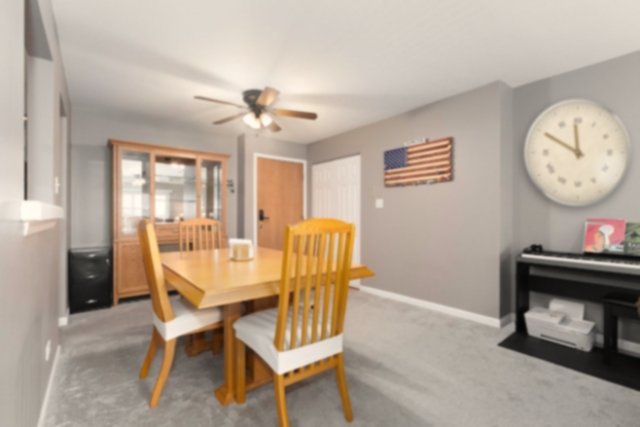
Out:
11.50
